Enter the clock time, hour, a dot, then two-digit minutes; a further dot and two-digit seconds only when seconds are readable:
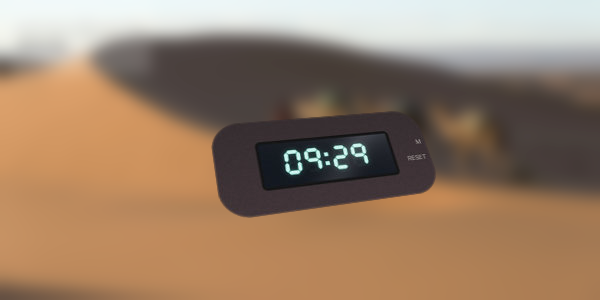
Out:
9.29
